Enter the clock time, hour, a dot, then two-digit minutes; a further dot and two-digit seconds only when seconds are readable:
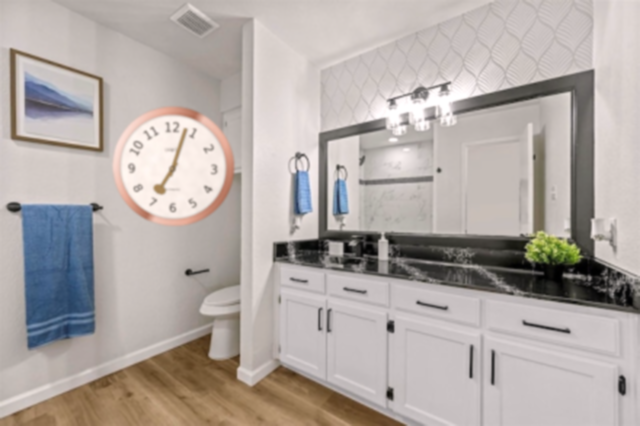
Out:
7.03
